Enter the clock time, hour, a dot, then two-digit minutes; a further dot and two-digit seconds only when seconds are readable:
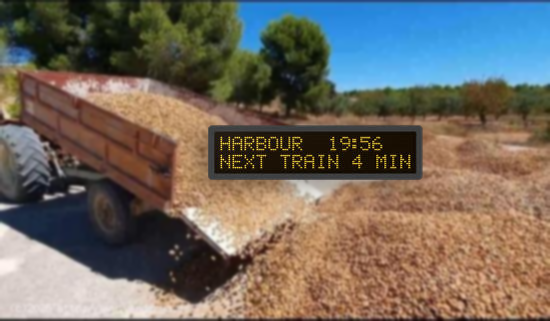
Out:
19.56
